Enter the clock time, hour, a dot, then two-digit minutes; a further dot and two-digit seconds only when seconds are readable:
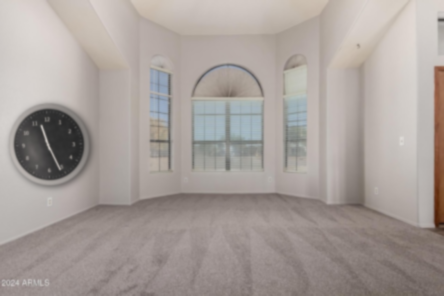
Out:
11.26
